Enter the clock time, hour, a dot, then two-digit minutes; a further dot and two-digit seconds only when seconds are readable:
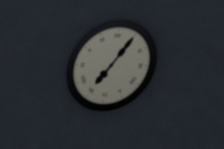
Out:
7.05
